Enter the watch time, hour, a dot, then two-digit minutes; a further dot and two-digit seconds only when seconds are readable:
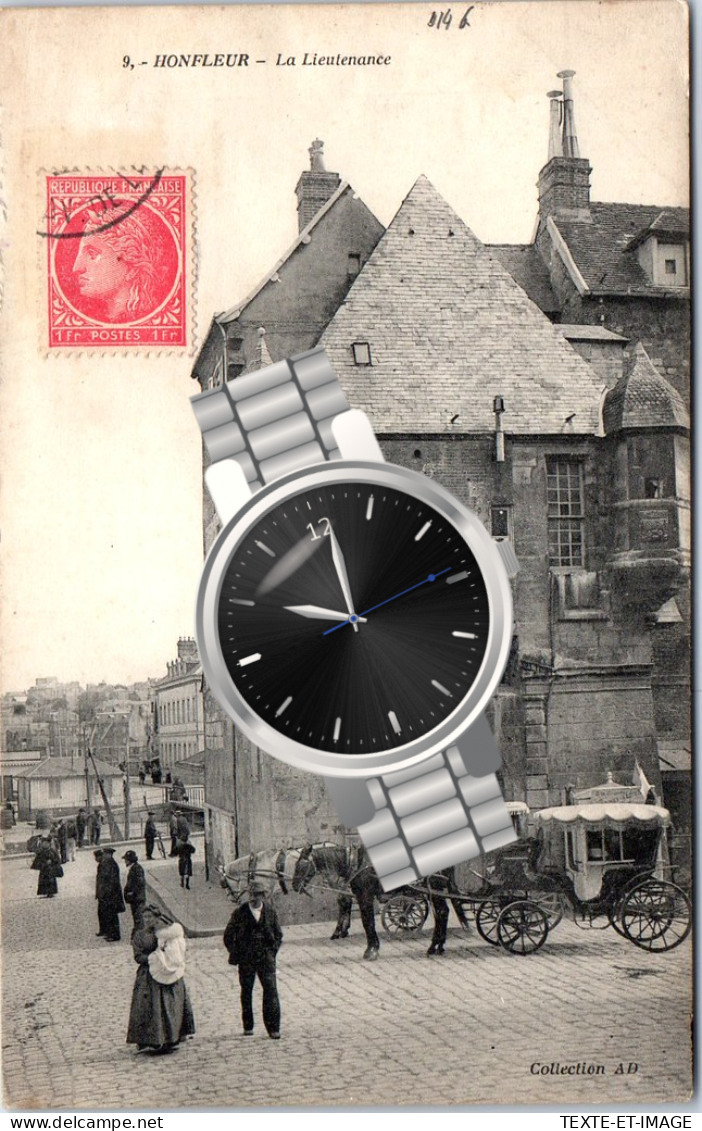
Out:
10.01.14
